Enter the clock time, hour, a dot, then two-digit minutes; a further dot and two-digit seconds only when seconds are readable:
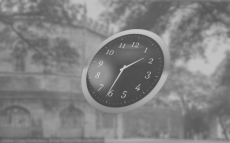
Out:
1.31
